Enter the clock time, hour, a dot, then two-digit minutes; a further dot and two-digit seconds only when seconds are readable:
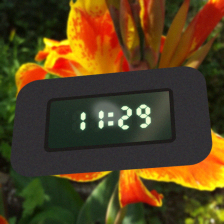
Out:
11.29
